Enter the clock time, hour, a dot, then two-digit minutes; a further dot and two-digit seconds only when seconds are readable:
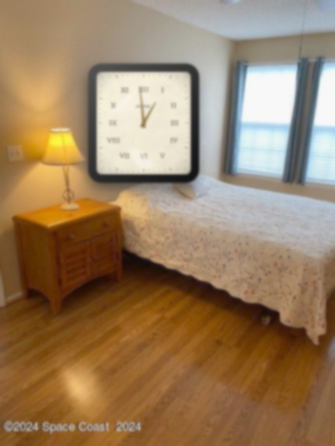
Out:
12.59
